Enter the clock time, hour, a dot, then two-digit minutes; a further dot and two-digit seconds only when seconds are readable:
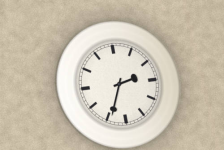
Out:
2.34
